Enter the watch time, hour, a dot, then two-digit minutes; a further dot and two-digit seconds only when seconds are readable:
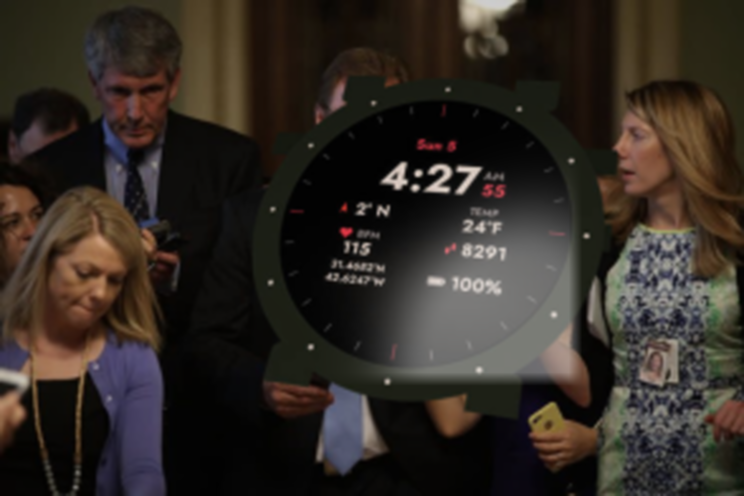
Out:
4.27
